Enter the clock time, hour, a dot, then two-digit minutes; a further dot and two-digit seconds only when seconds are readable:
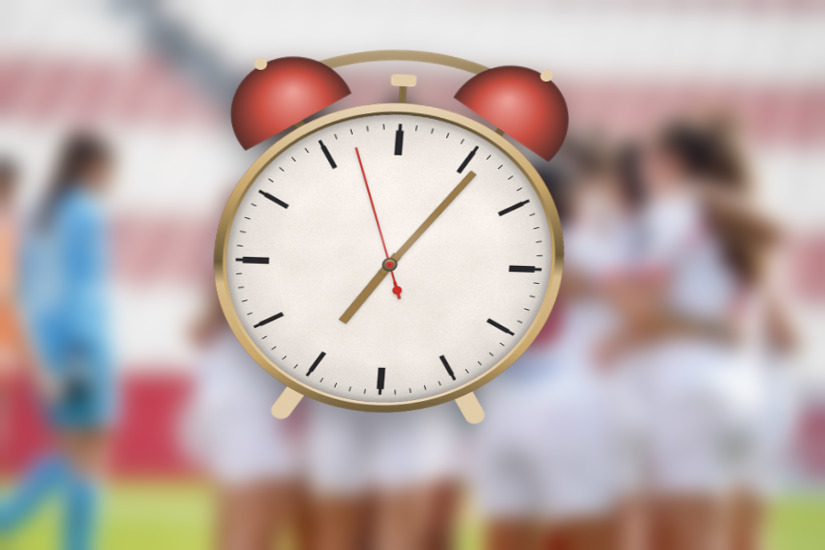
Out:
7.05.57
